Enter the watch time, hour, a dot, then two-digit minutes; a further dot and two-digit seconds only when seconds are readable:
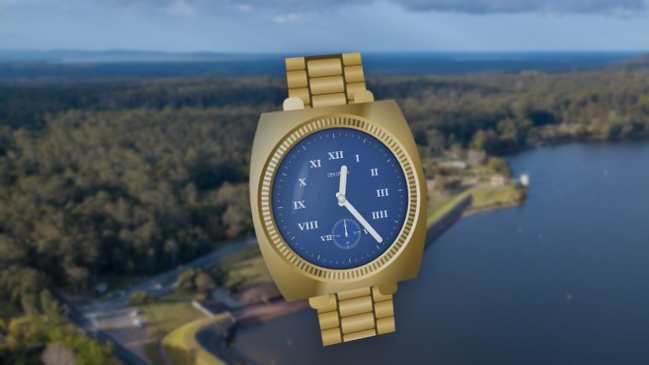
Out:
12.24
